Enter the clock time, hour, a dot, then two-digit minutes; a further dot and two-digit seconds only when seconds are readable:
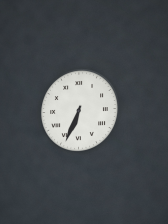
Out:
6.34
